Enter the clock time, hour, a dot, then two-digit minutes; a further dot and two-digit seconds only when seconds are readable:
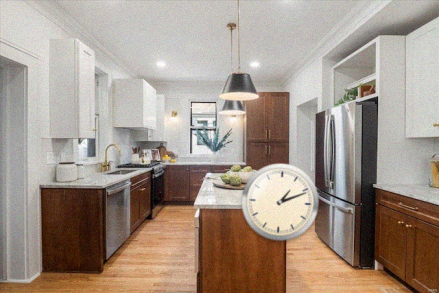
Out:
1.11
